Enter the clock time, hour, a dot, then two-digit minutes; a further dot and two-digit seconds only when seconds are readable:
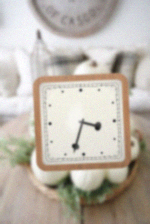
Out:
3.33
